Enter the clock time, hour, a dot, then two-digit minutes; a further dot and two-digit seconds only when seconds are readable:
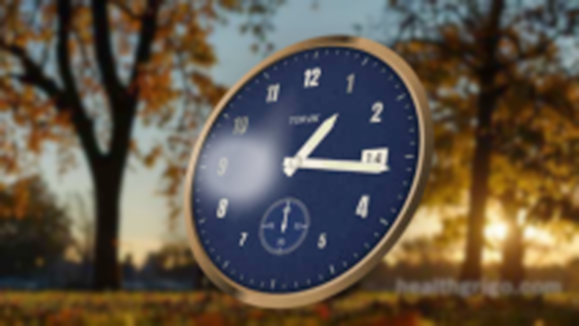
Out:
1.16
